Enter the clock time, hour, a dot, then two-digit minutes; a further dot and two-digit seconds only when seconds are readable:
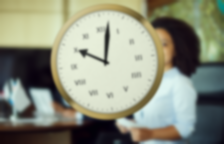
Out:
10.02
